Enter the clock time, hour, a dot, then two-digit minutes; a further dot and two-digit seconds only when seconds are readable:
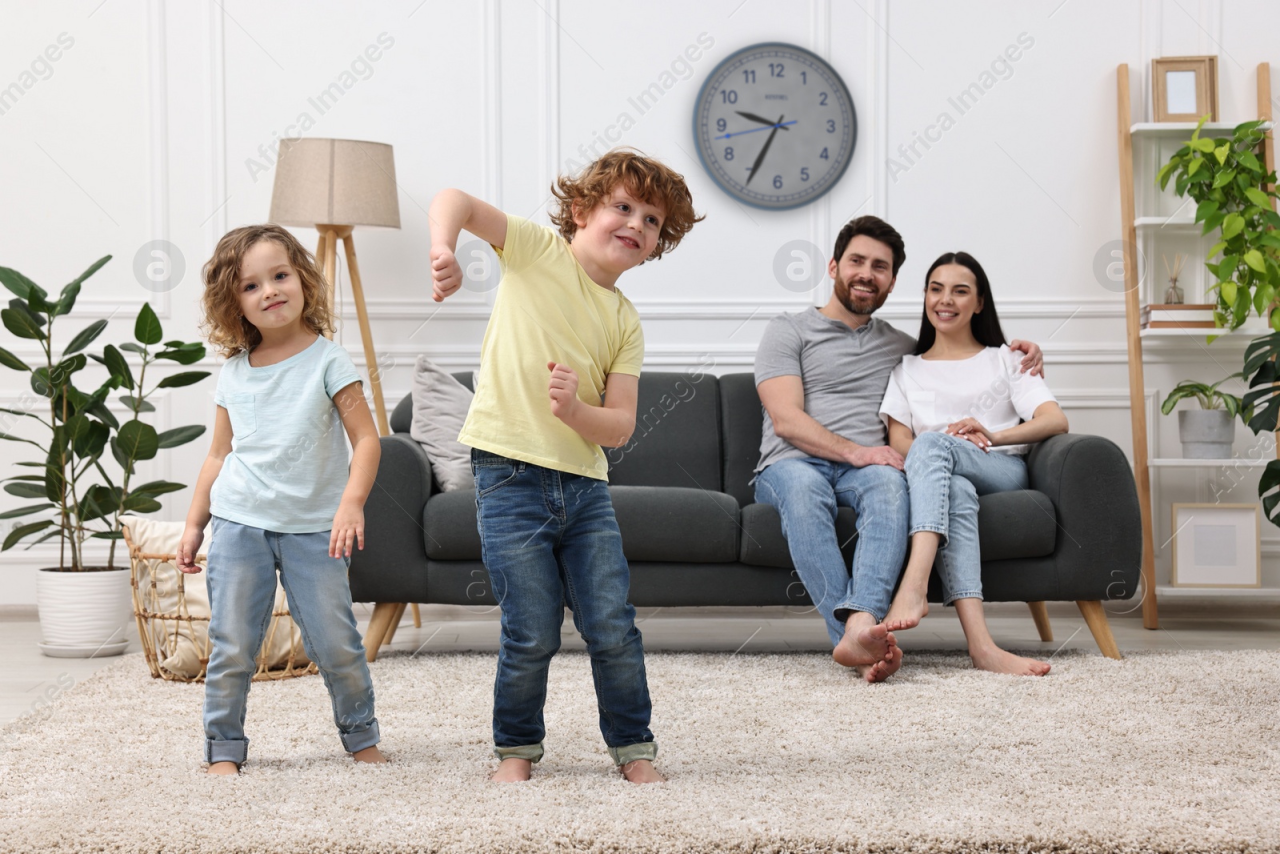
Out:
9.34.43
